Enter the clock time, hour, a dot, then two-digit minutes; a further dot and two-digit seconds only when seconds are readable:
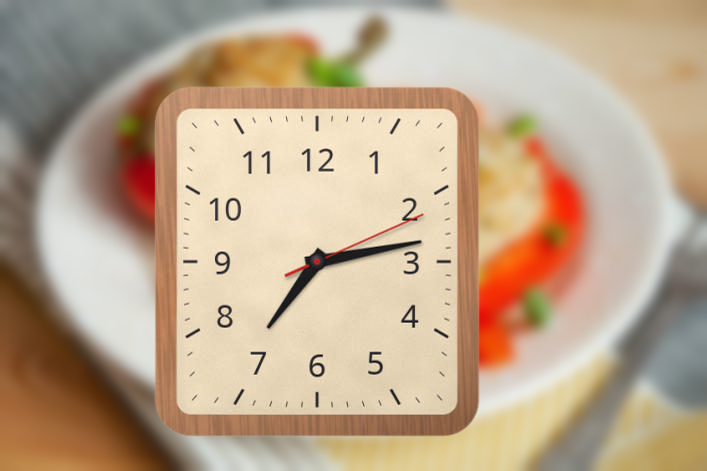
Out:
7.13.11
